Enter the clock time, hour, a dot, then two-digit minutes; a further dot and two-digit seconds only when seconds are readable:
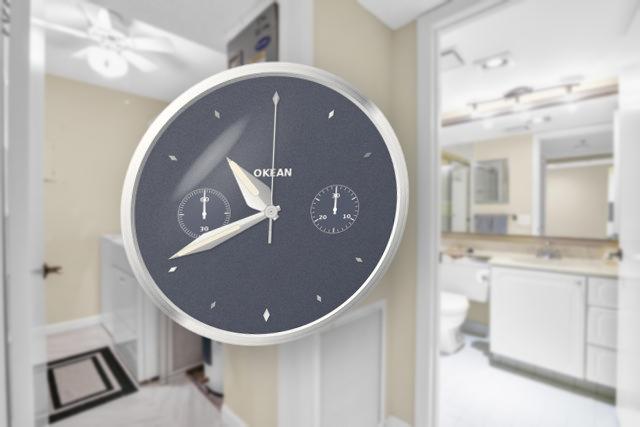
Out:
10.41
